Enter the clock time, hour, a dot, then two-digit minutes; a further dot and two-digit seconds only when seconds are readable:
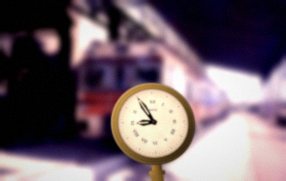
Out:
8.55
